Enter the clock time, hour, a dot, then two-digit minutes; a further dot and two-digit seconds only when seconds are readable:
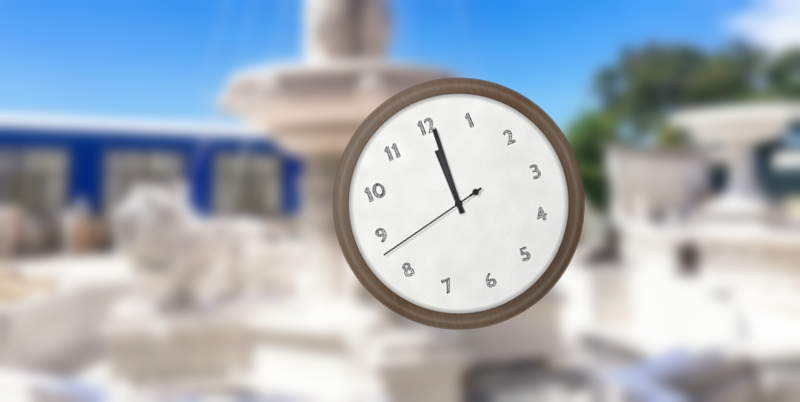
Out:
12.00.43
